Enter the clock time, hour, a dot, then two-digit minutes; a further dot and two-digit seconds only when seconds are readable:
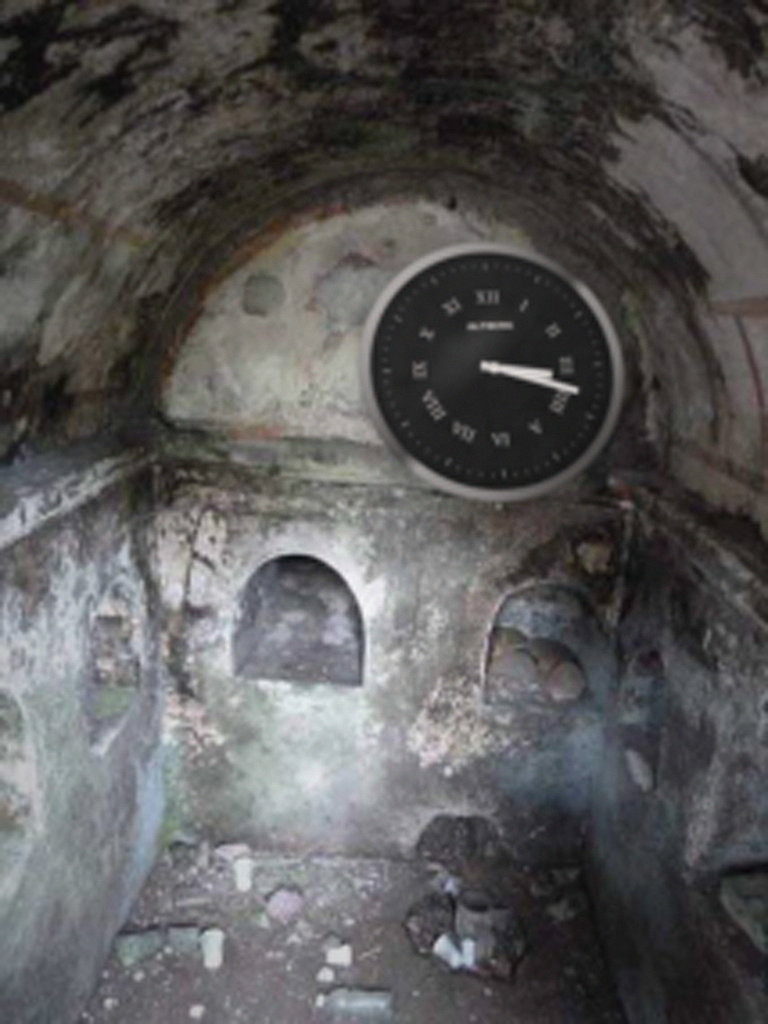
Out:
3.18
